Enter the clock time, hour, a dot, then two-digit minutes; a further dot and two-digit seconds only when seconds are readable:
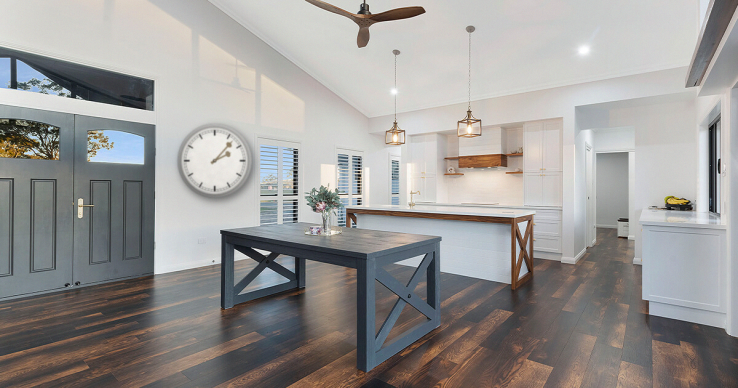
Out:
2.07
